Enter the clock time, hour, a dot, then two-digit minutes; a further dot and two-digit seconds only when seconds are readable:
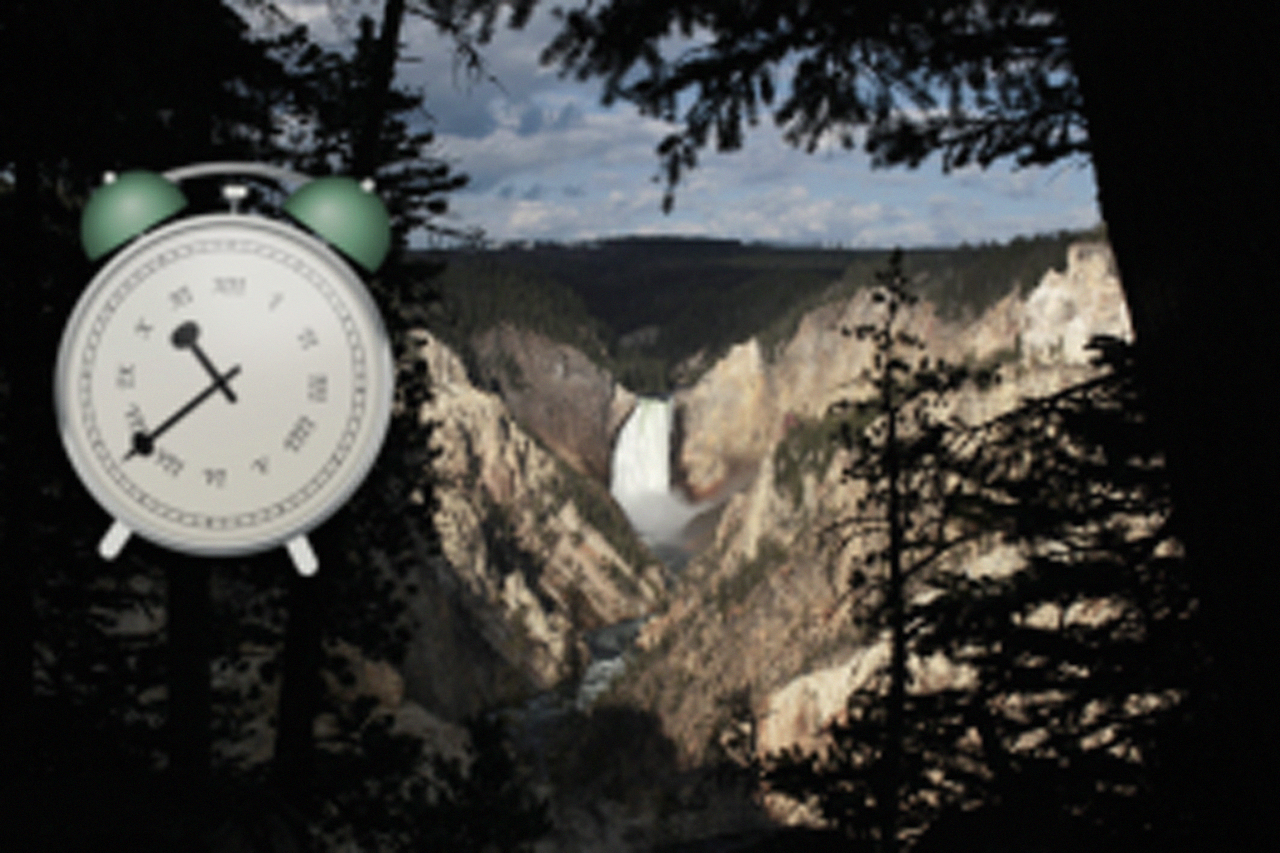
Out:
10.38
